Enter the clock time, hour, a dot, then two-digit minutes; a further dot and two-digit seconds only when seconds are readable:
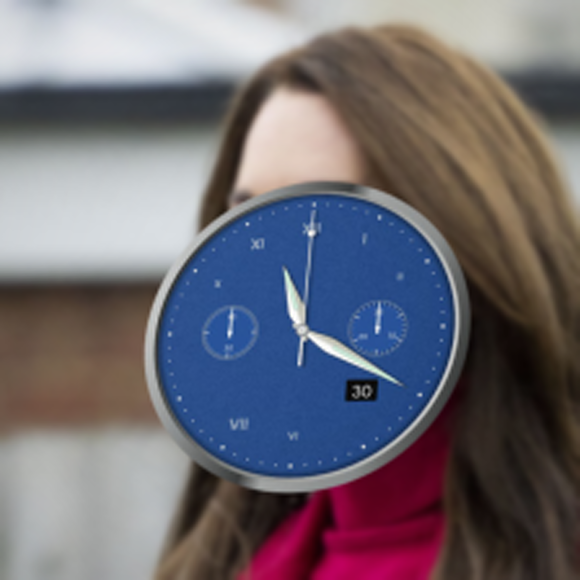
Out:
11.20
